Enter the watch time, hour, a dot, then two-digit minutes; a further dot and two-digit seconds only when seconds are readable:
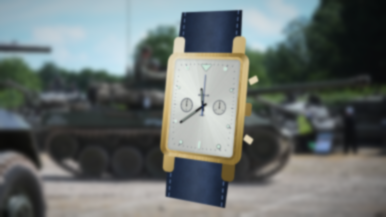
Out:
11.39
